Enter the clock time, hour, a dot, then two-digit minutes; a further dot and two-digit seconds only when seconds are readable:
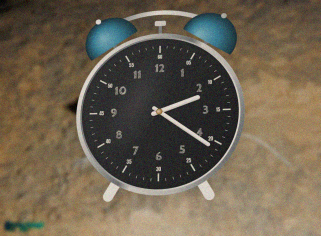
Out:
2.21
